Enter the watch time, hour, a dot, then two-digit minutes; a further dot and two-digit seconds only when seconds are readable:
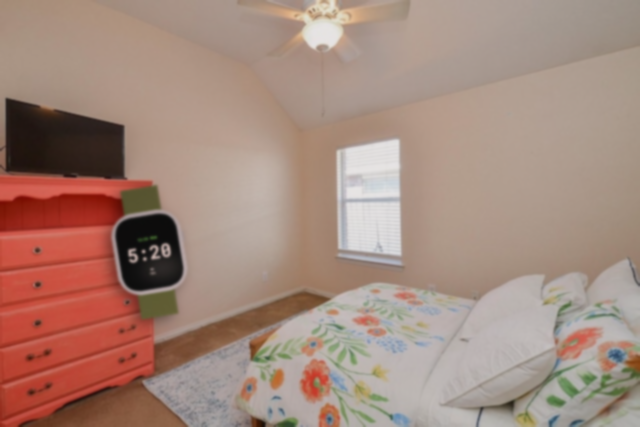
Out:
5.20
